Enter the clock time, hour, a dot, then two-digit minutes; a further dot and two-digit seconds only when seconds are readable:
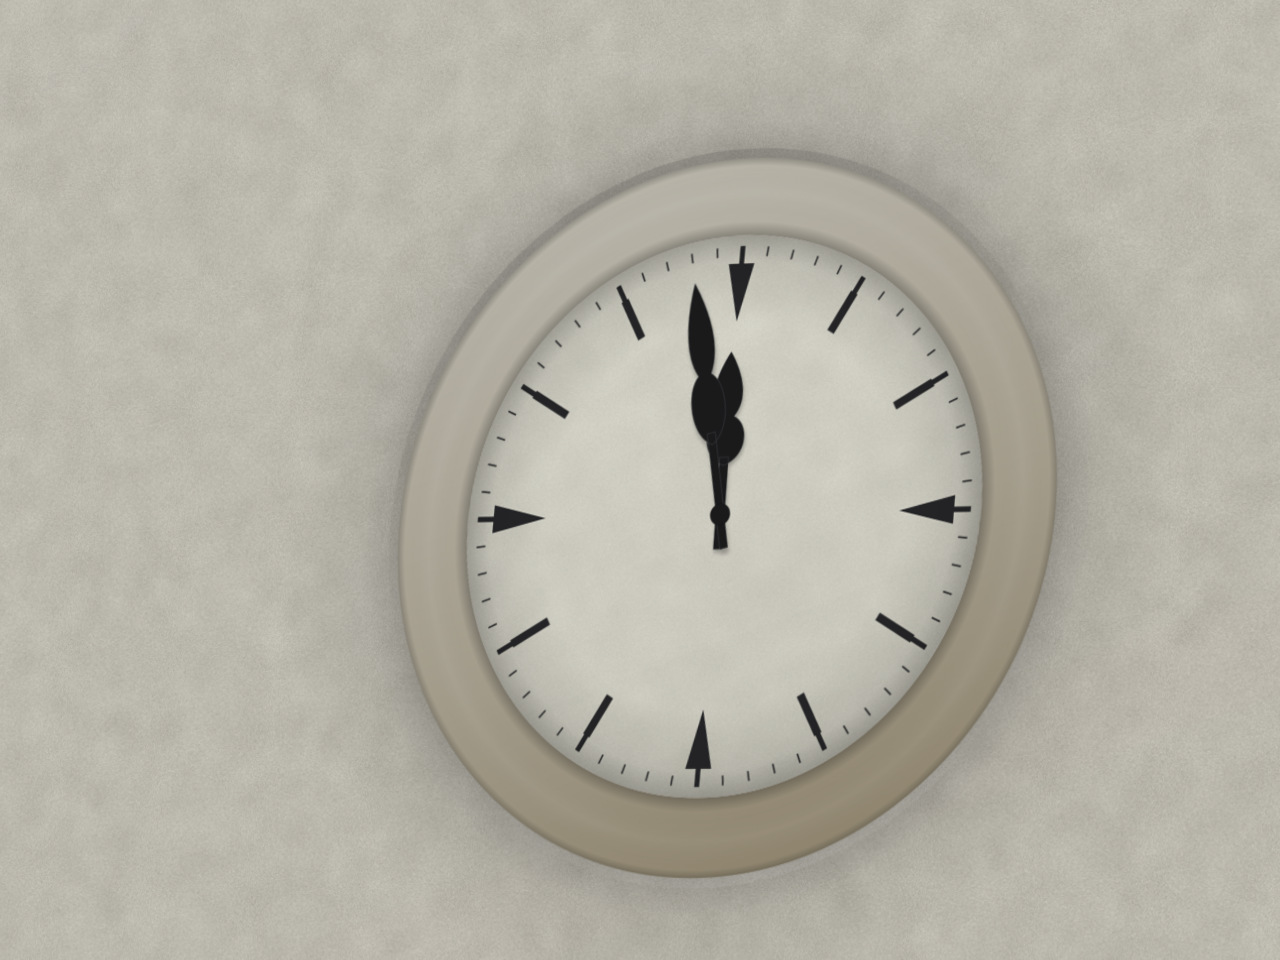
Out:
11.58
